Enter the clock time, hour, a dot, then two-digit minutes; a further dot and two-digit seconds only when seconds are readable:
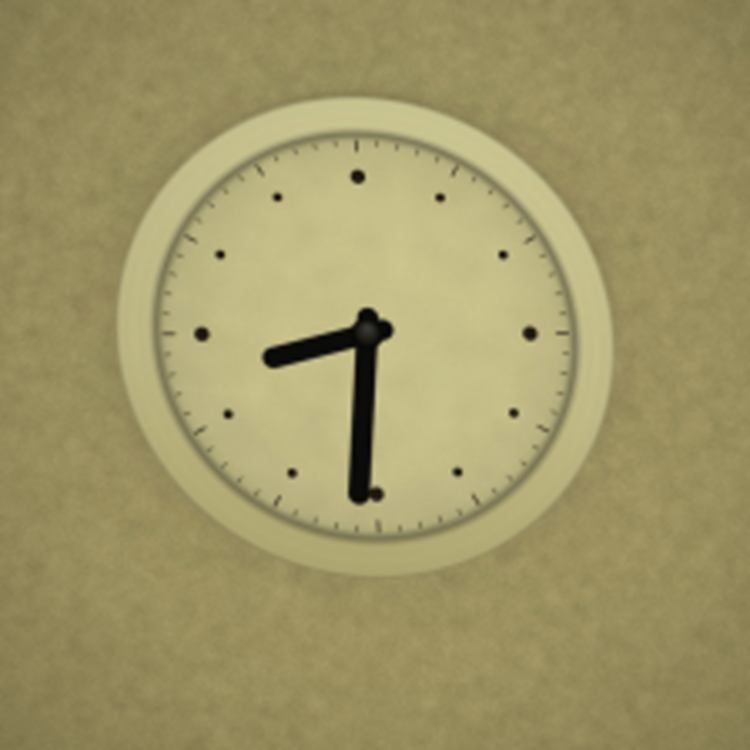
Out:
8.31
